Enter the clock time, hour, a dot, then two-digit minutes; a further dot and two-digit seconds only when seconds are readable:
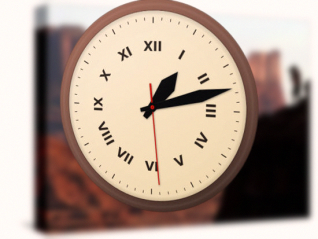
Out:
1.12.29
